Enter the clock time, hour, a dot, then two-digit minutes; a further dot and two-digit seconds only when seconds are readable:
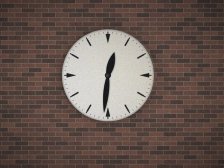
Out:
12.31
